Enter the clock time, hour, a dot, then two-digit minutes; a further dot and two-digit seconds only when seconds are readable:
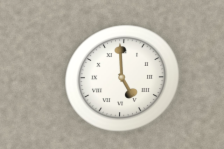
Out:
4.59
